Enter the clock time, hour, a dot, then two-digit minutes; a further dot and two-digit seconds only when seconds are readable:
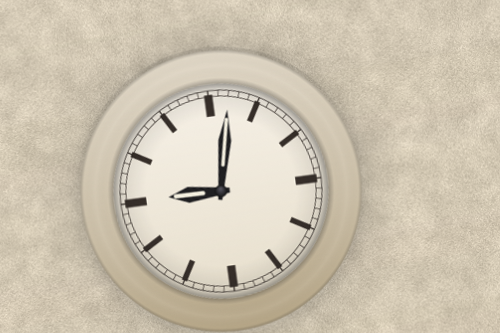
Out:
9.02
